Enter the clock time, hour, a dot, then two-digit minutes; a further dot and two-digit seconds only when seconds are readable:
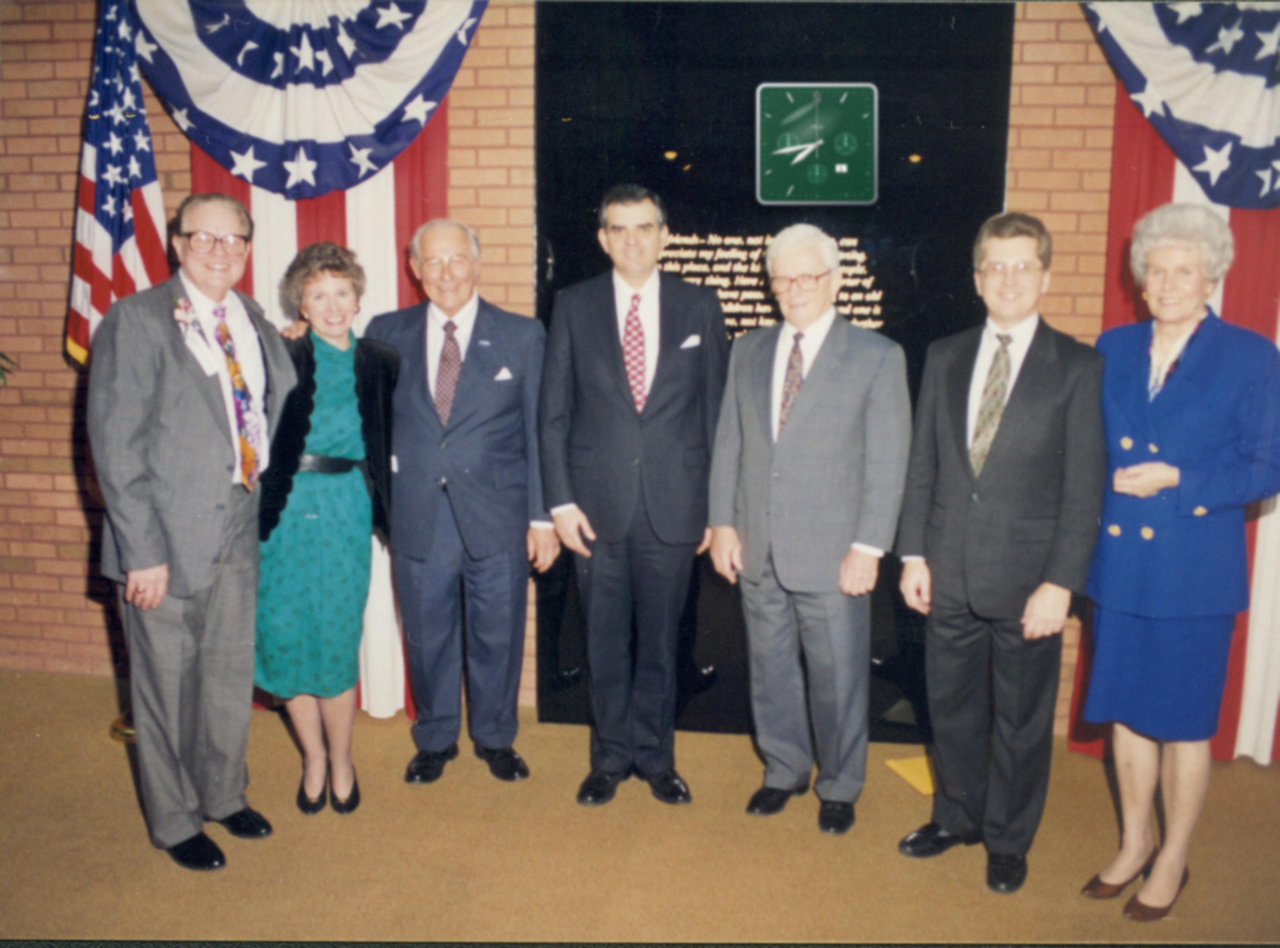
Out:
7.43
